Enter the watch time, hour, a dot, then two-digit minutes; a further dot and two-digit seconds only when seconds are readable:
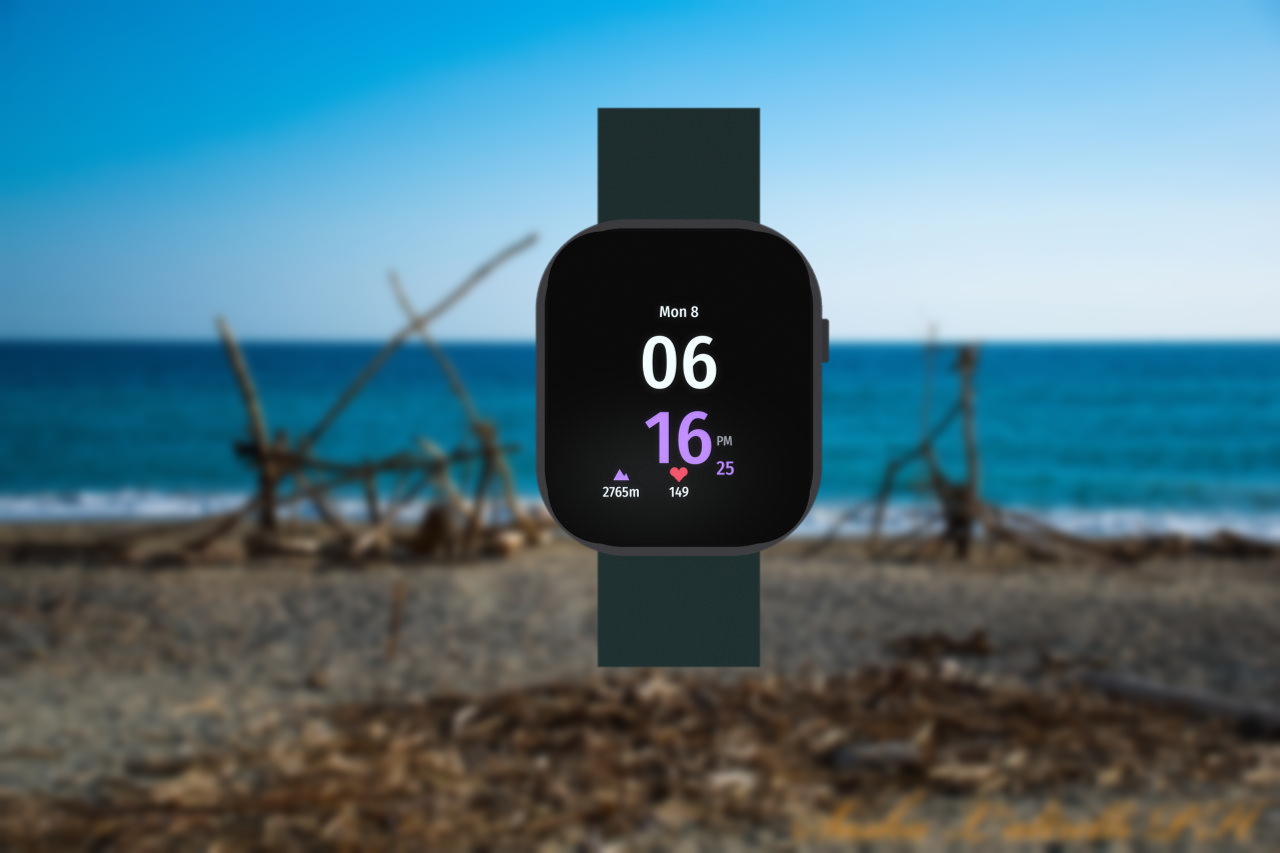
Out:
6.16.25
